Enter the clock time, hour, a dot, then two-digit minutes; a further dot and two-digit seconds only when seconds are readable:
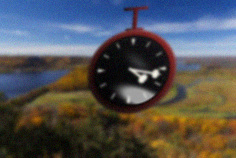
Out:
4.17
